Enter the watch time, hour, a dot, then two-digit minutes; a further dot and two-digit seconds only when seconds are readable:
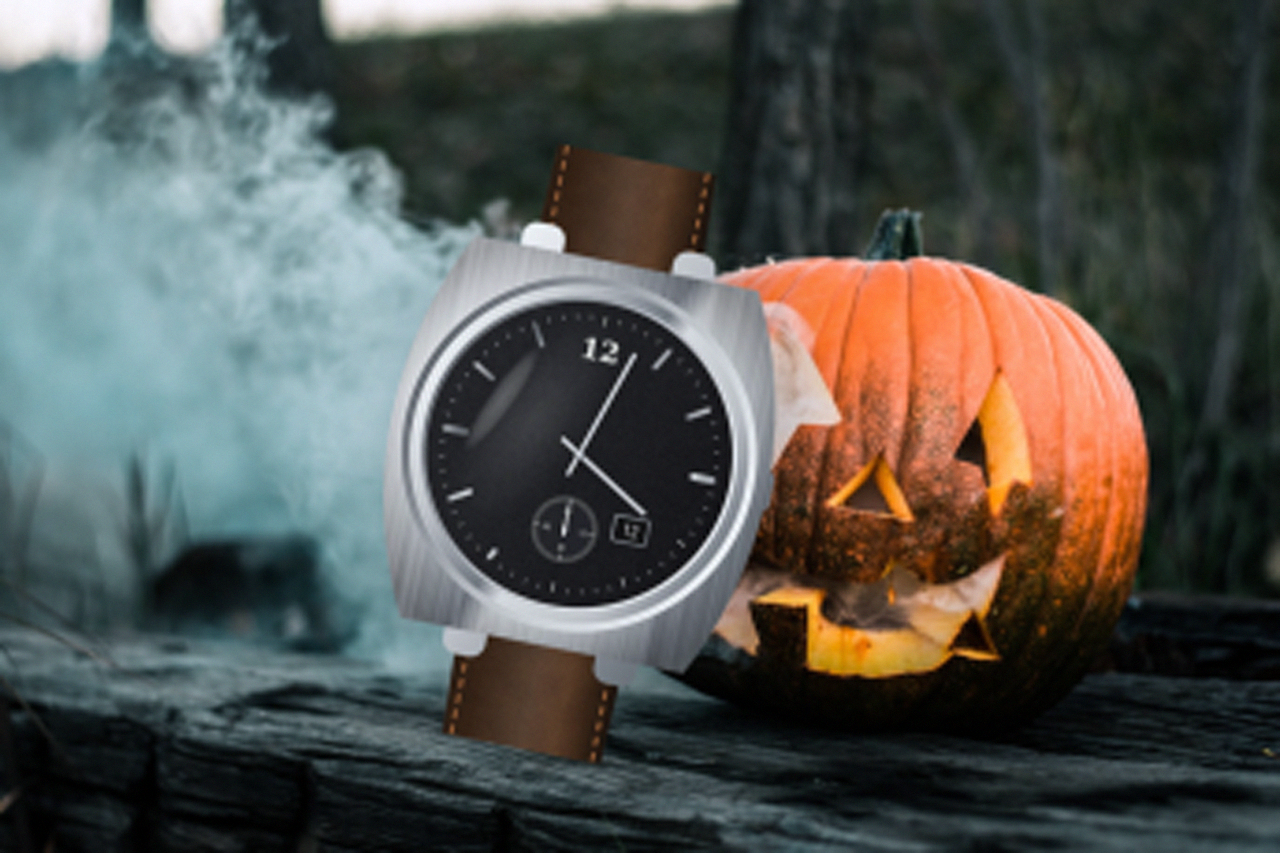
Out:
4.03
